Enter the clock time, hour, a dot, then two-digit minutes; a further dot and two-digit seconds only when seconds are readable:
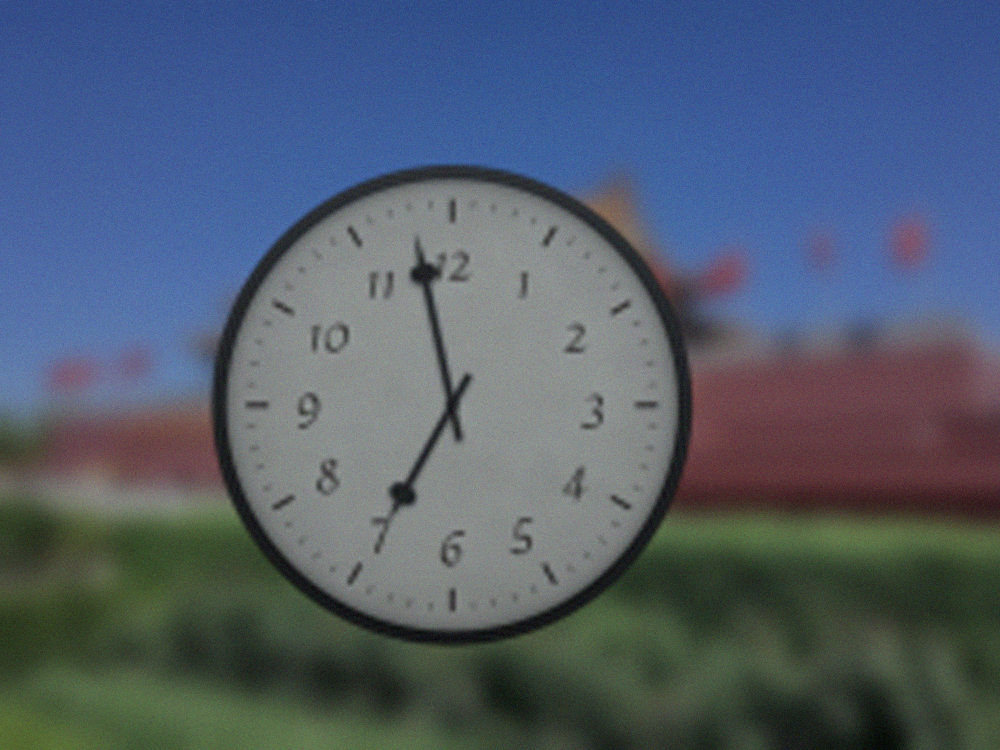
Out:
6.58
